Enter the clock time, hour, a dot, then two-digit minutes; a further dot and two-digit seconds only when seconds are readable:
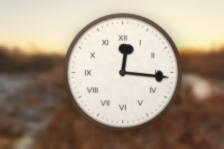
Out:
12.16
